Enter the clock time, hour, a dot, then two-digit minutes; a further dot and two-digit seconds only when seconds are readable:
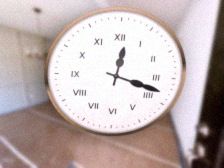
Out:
12.18
